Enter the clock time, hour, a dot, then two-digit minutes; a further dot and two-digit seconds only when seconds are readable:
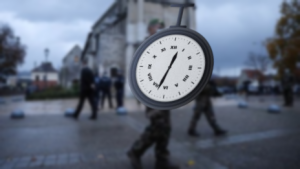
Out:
12.33
